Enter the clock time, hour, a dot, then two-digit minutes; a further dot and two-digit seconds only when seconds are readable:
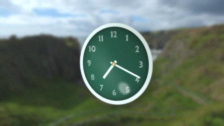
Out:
7.19
